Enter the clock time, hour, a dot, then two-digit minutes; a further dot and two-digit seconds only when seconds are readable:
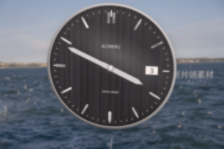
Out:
3.49
